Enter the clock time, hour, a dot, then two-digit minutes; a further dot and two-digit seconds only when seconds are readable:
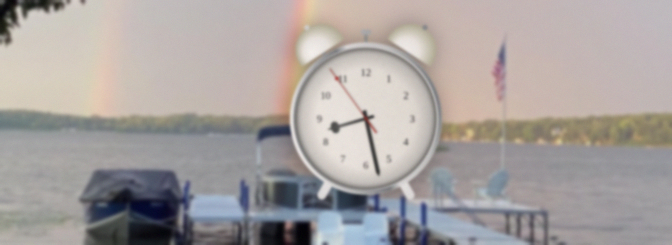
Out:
8.27.54
